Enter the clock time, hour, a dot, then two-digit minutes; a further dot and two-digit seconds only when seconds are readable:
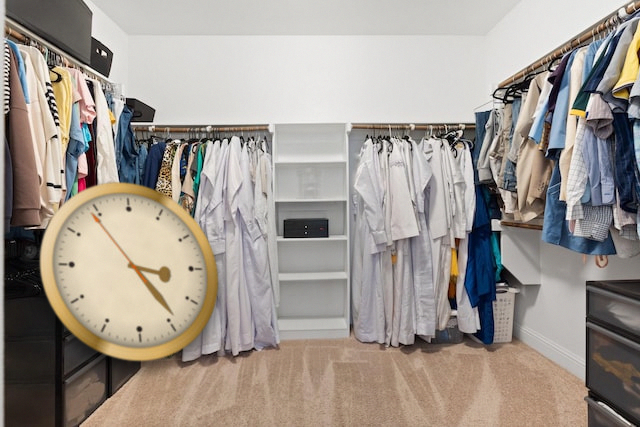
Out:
3.23.54
